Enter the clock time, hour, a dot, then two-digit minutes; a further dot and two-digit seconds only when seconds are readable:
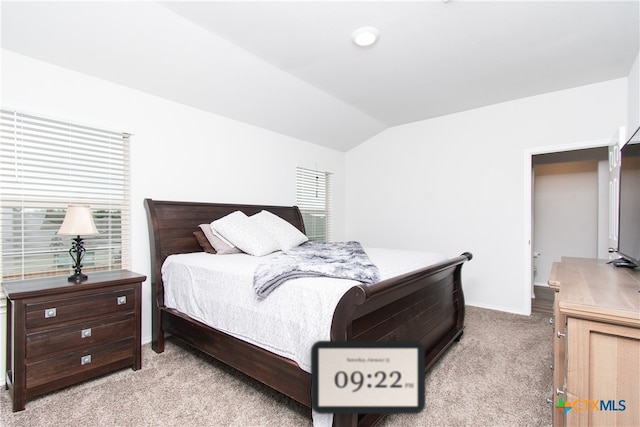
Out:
9.22
